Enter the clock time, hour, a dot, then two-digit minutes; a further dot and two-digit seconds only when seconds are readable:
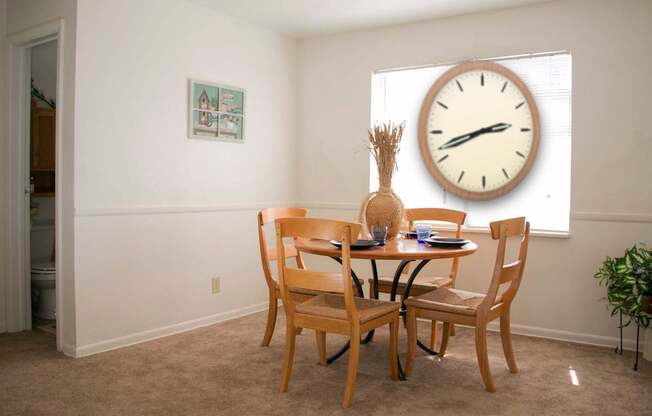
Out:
2.42
